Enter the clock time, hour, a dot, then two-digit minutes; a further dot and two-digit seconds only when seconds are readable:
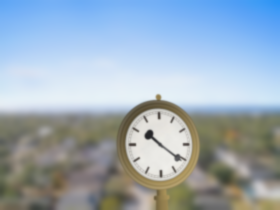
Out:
10.21
